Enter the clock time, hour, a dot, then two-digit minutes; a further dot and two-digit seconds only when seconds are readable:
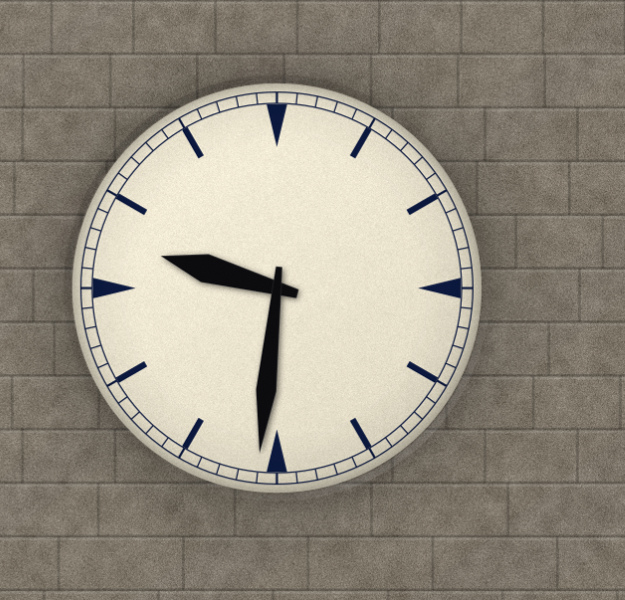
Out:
9.31
